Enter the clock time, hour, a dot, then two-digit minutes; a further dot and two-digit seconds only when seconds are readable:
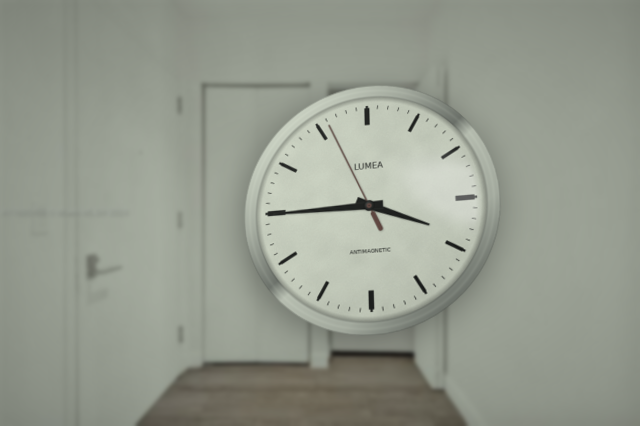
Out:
3.44.56
